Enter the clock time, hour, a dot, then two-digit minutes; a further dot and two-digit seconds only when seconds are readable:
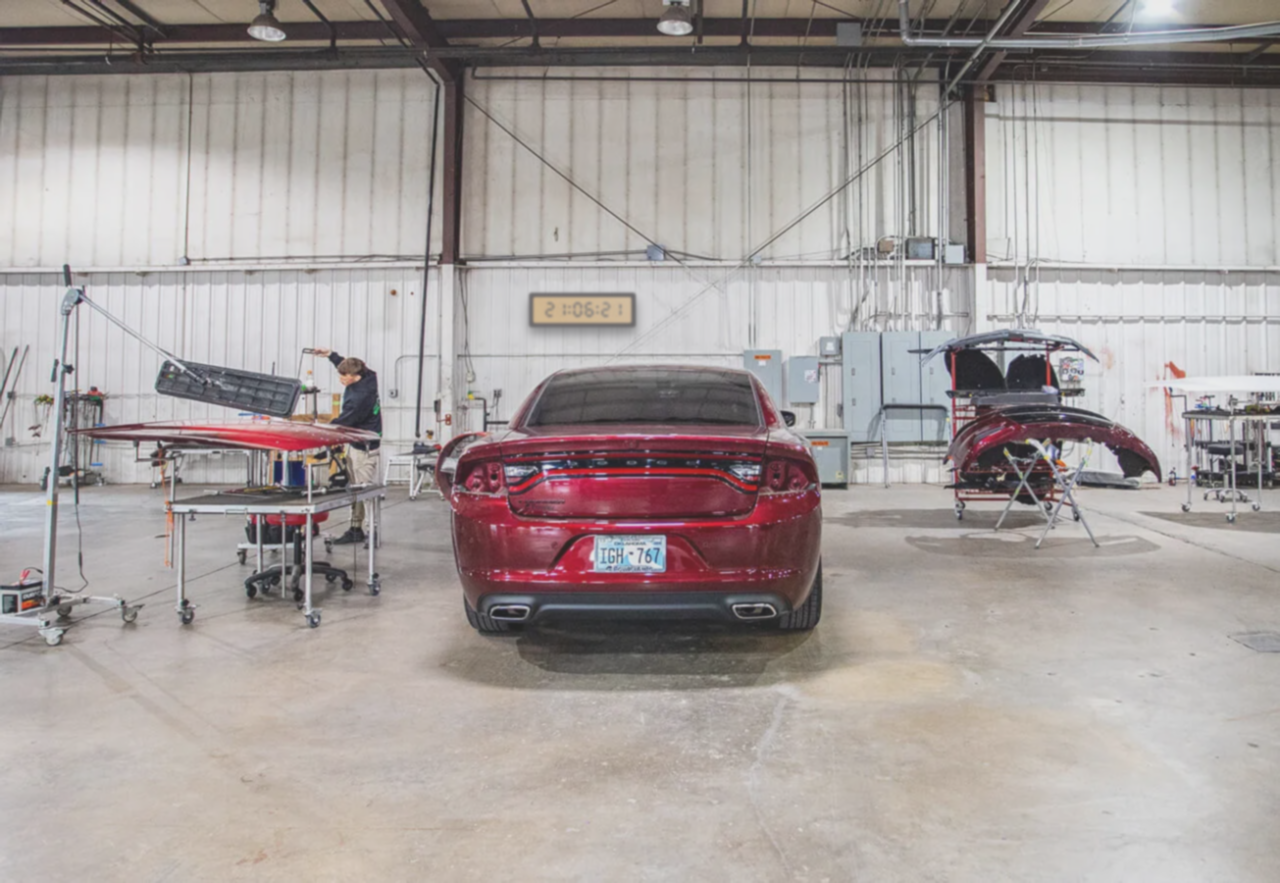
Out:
21.06.21
